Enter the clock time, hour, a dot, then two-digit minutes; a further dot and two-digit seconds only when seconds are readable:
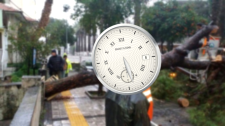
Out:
5.28
